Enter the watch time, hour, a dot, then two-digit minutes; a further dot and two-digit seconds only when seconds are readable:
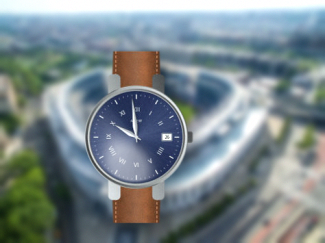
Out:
9.59
